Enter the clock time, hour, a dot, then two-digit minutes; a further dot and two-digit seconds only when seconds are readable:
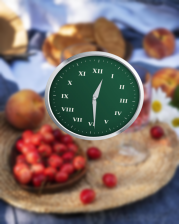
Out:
12.29
